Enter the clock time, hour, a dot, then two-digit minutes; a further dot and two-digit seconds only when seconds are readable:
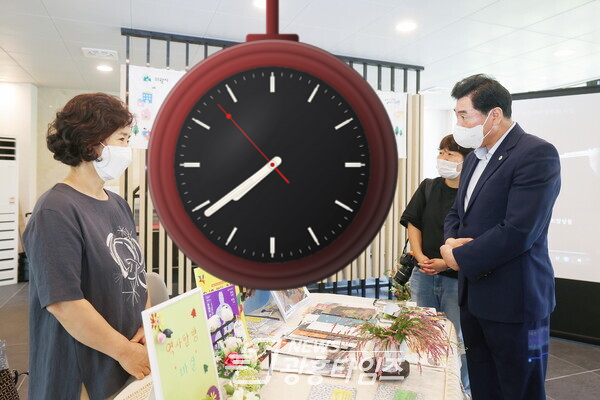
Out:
7.38.53
